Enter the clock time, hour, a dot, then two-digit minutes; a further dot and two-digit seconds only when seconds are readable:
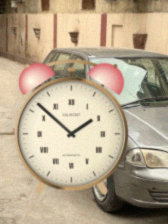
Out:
1.52
